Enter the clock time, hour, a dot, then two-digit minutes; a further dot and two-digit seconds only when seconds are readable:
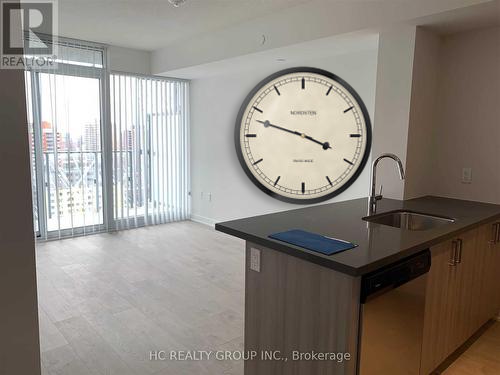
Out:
3.48
